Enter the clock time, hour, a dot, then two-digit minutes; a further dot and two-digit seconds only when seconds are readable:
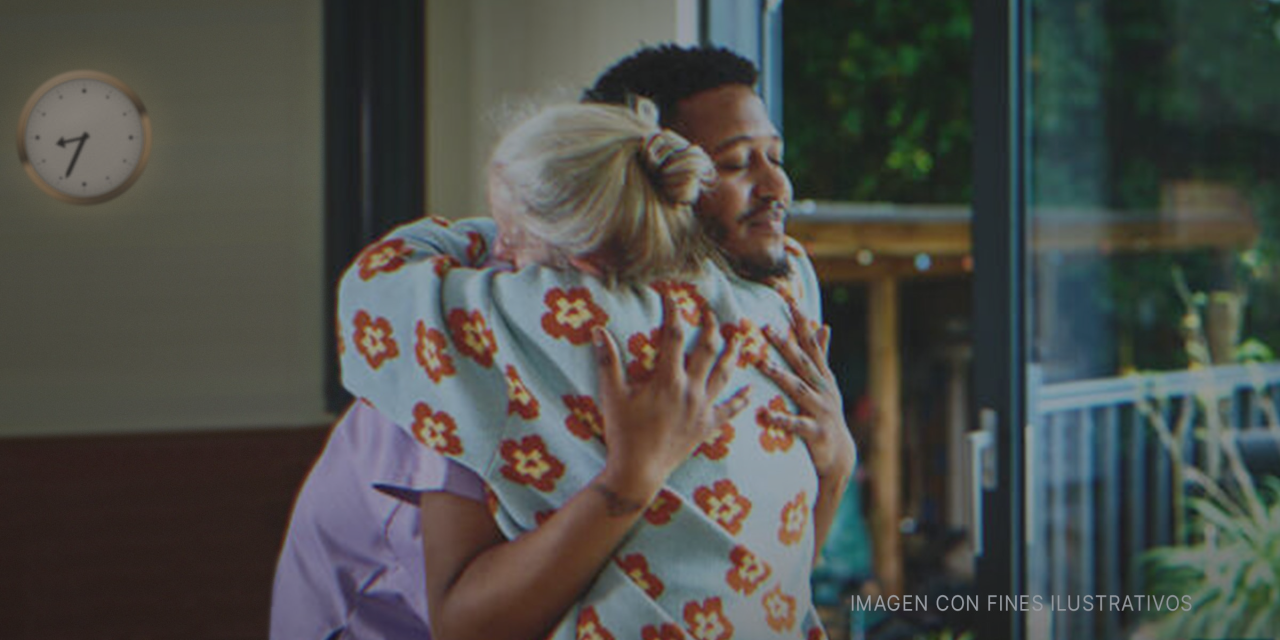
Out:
8.34
